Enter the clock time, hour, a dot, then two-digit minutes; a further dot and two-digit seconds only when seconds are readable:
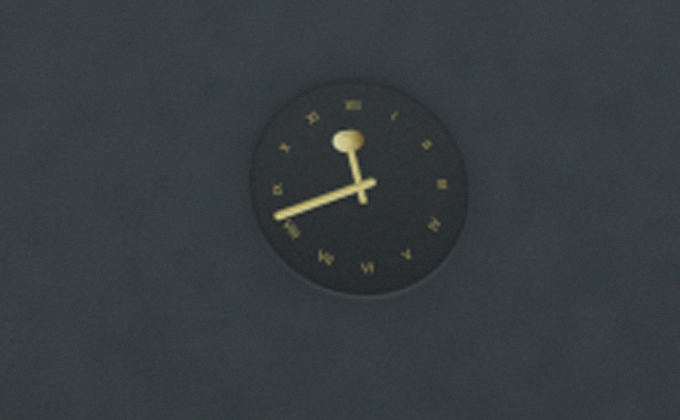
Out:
11.42
